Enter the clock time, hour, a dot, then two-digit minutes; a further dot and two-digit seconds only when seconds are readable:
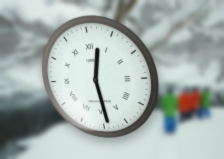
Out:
12.29
